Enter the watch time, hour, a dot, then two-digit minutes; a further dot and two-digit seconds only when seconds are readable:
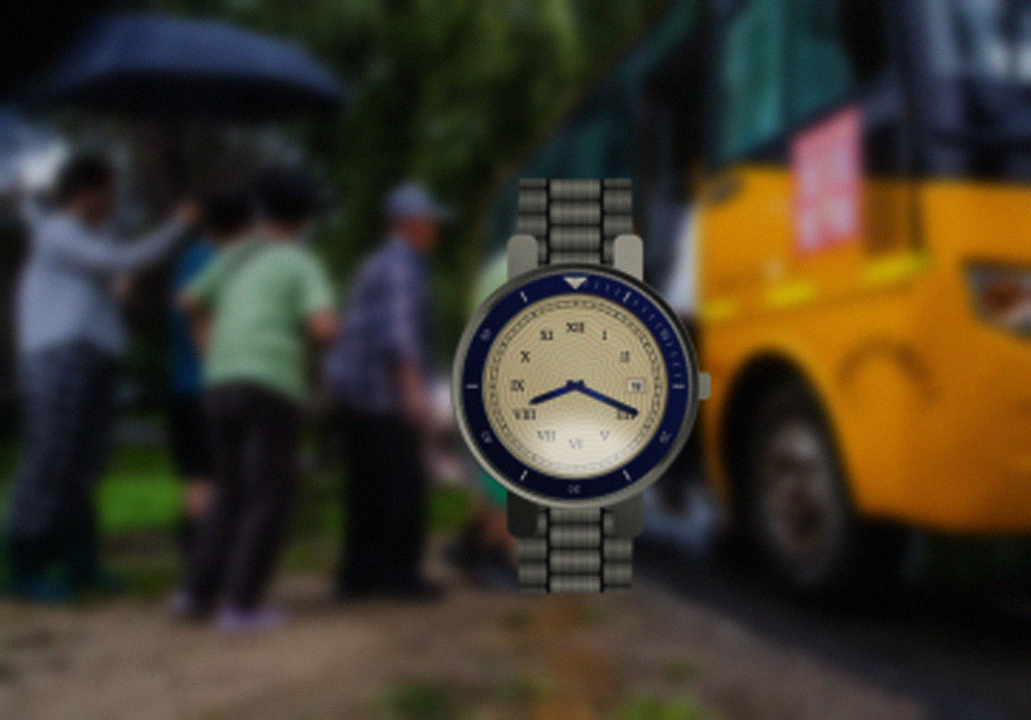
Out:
8.19
